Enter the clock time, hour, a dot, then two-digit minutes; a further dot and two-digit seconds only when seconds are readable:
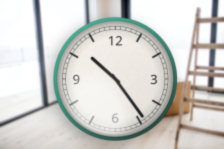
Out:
10.24
